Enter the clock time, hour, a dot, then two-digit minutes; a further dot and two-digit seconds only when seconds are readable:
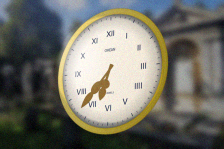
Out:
6.37
